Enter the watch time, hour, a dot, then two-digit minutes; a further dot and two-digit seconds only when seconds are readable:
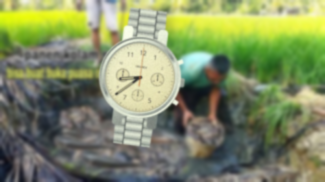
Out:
8.38
